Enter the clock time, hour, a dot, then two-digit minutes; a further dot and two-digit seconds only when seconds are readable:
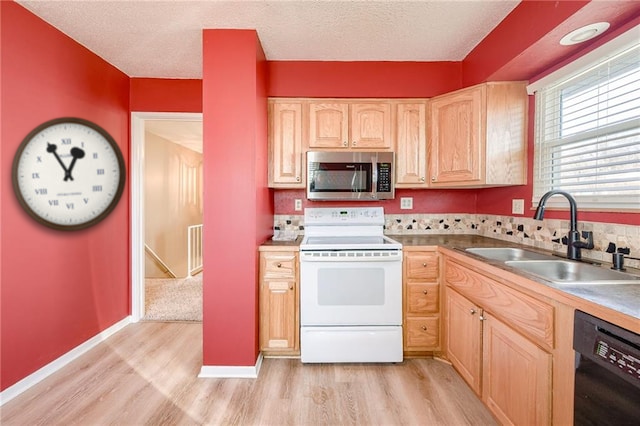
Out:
12.55
